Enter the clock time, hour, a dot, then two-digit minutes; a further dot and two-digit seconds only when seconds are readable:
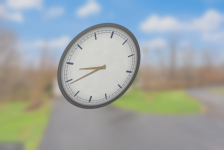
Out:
8.39
